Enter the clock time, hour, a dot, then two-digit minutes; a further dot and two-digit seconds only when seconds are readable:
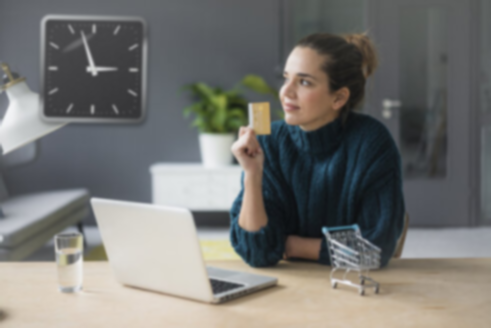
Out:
2.57
